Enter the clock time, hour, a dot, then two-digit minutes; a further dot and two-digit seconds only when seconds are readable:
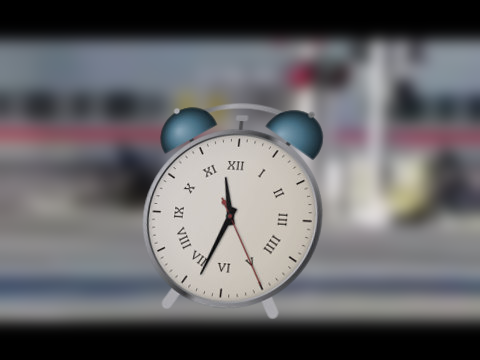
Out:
11.33.25
